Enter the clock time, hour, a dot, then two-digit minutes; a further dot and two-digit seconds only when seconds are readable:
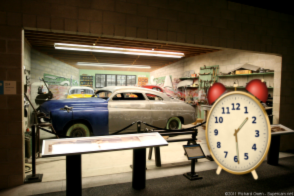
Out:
1.29
